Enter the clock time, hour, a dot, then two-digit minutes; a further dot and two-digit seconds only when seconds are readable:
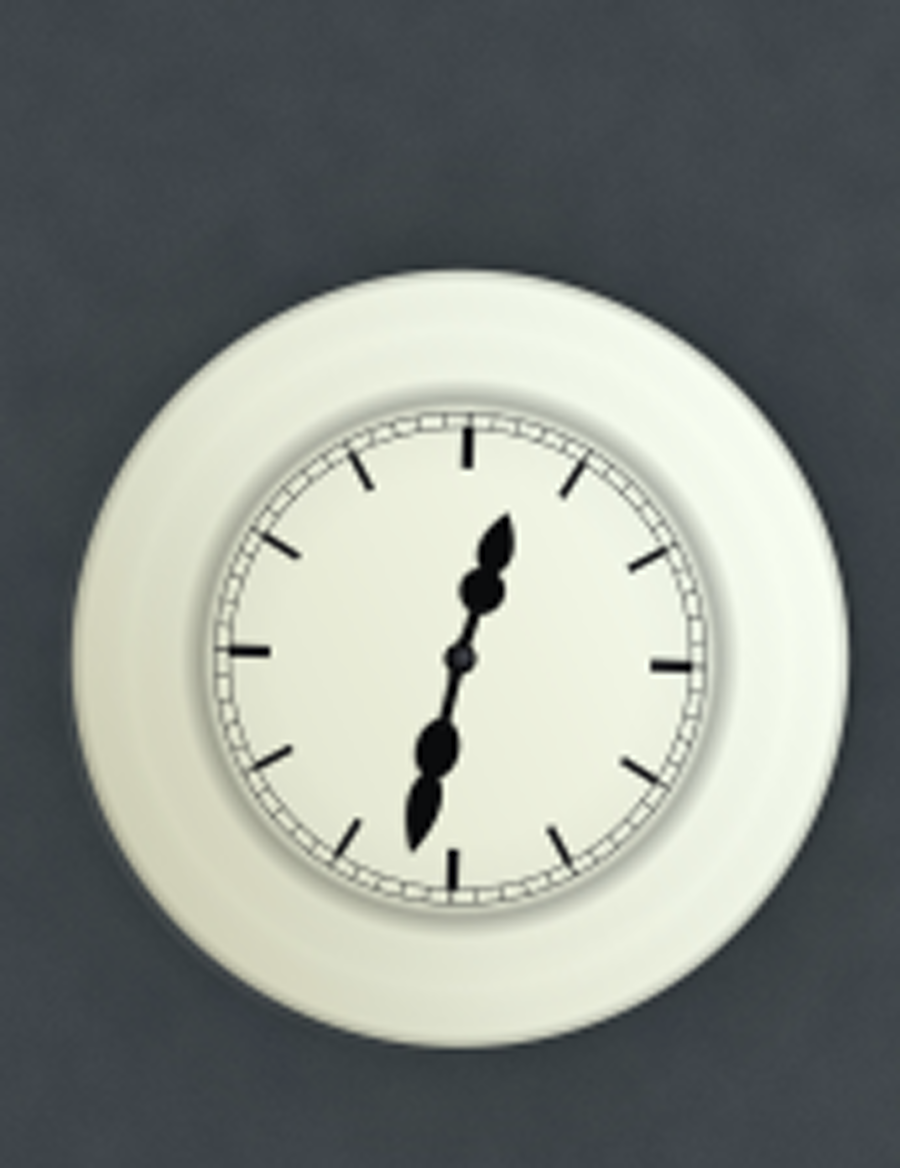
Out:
12.32
